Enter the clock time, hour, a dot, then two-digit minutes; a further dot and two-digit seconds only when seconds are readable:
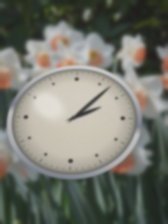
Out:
2.07
